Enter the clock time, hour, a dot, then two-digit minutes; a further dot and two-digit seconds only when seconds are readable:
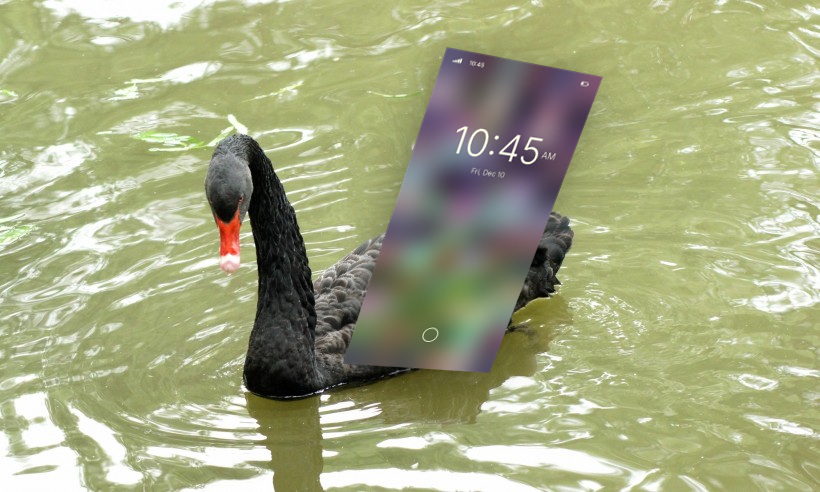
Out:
10.45
